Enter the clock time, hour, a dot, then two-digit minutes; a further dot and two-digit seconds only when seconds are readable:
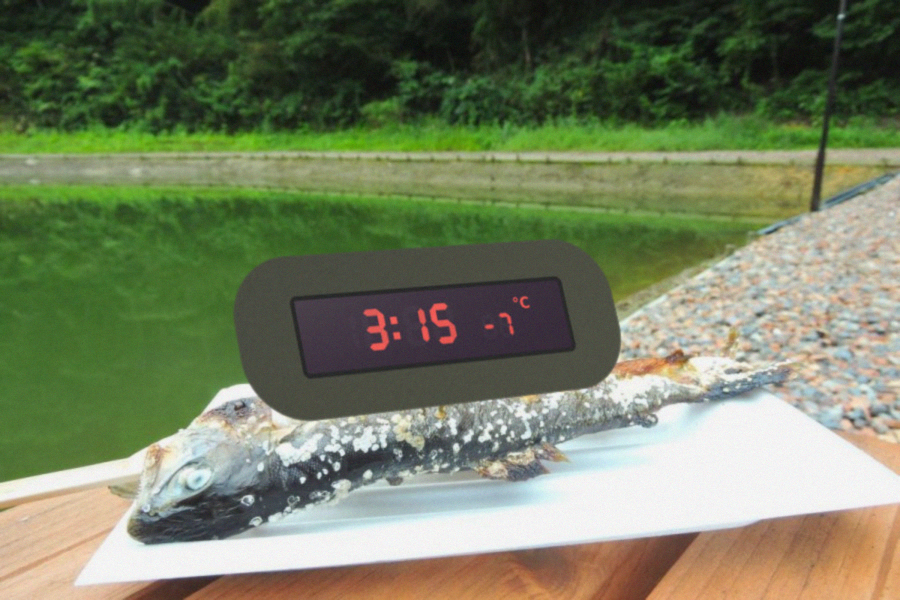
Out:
3.15
